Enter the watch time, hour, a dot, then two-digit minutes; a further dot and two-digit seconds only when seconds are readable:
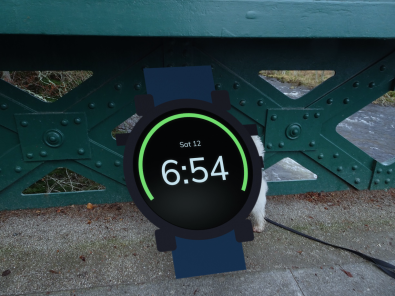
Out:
6.54
